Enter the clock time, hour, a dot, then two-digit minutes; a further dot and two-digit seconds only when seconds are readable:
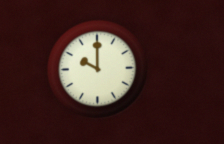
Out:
10.00
